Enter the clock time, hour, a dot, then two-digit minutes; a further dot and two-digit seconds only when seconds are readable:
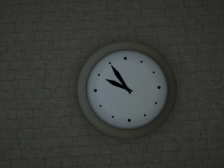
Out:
9.55
